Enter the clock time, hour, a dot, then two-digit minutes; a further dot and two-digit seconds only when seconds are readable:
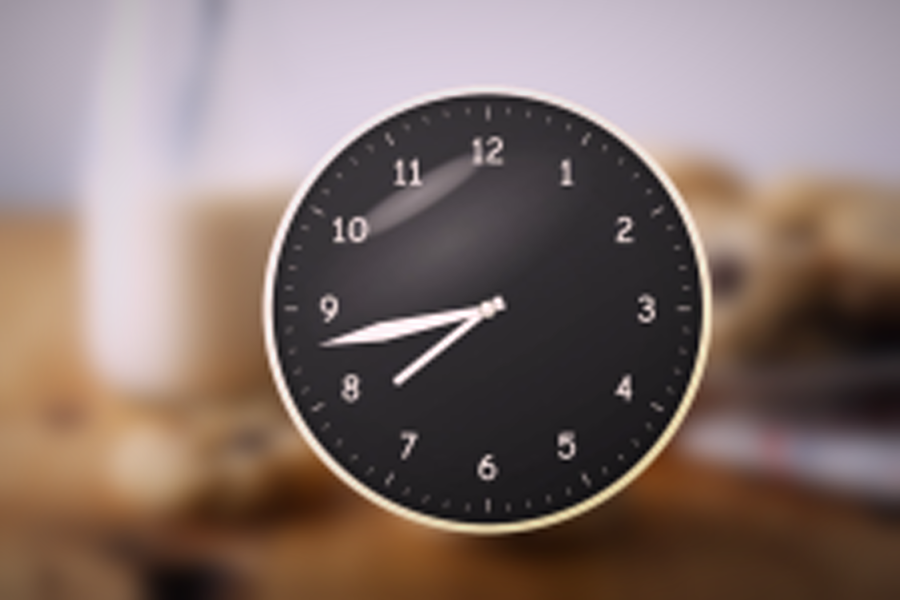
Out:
7.43
